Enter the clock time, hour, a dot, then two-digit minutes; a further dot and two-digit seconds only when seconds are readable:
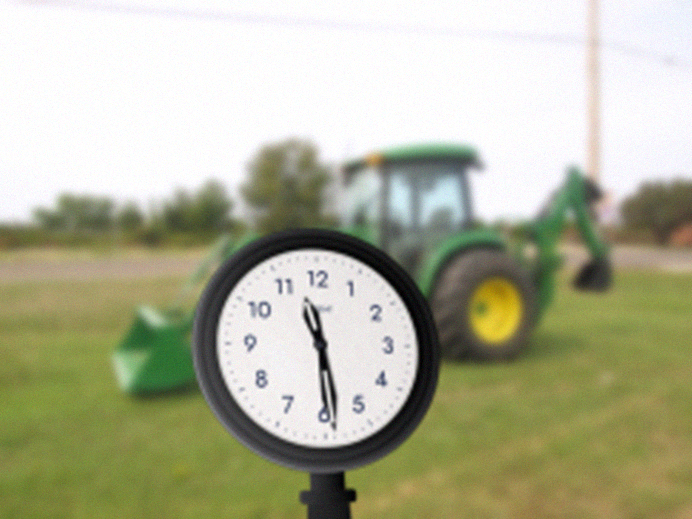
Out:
11.29
